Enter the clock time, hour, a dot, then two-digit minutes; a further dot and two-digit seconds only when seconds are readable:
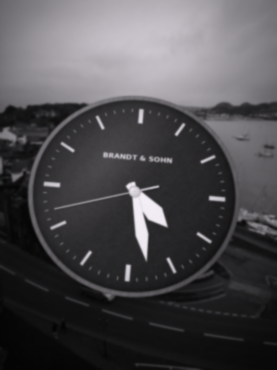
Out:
4.27.42
